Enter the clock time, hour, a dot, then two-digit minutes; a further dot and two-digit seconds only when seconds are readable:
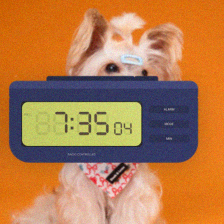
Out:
7.35.04
